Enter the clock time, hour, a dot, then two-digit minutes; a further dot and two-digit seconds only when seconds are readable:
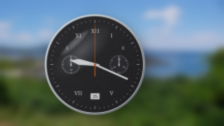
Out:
9.19
